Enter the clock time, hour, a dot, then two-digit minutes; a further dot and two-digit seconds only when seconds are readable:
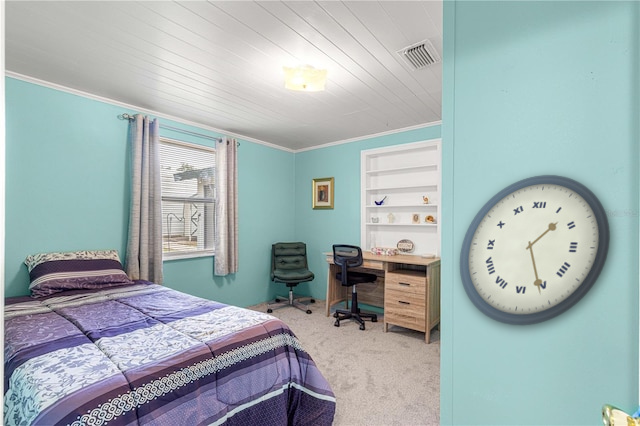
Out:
1.26
